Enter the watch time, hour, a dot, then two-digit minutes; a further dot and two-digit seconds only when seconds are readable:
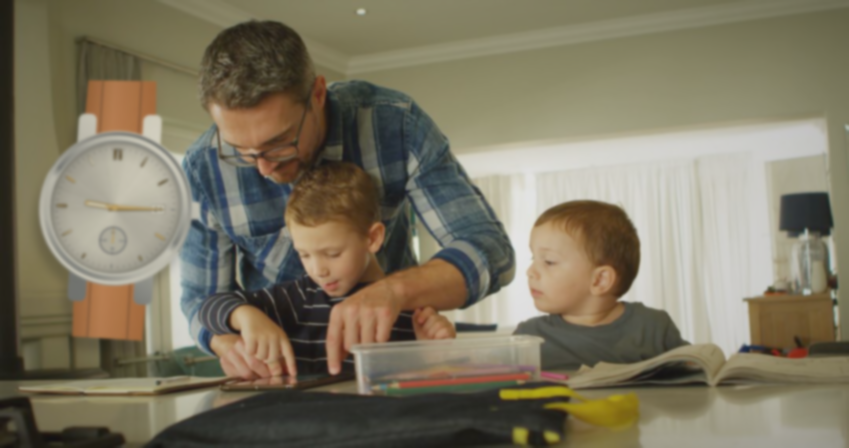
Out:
9.15
